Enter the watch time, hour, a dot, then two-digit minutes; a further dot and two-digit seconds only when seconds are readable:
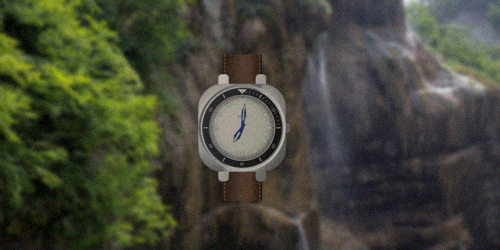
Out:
7.01
